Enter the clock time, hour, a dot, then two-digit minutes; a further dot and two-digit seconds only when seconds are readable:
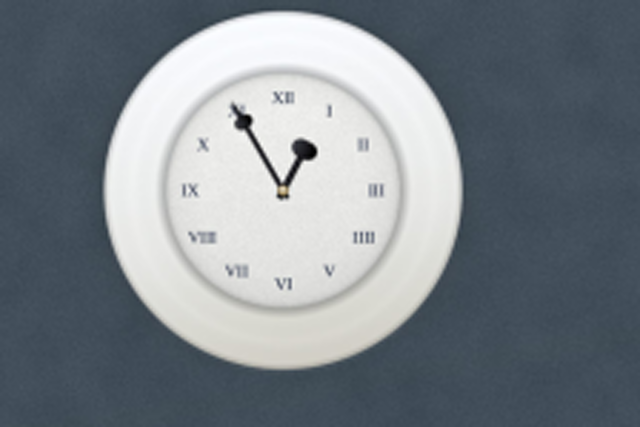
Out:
12.55
